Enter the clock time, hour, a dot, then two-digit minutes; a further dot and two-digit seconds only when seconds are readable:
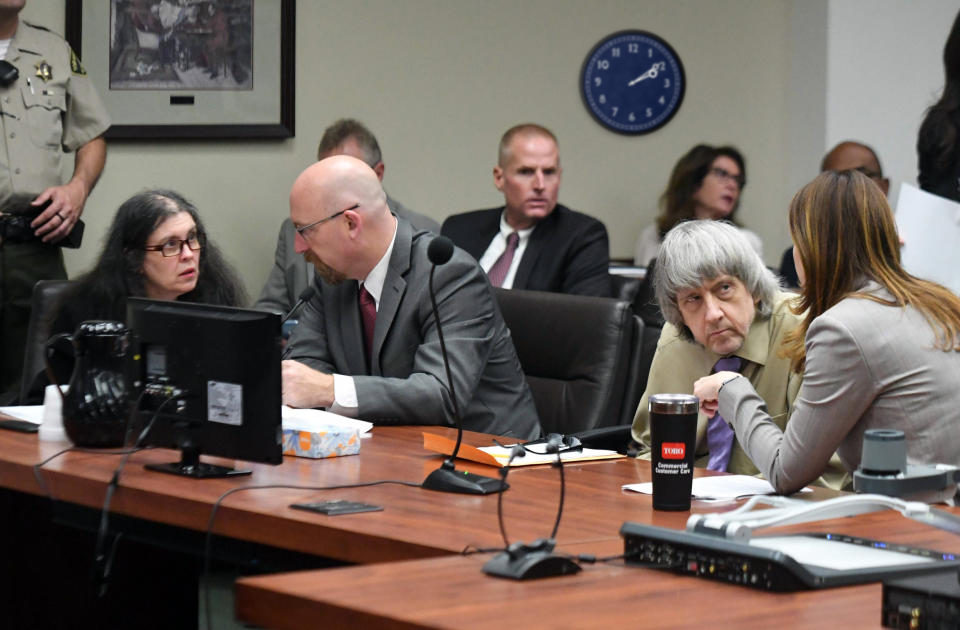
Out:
2.09
